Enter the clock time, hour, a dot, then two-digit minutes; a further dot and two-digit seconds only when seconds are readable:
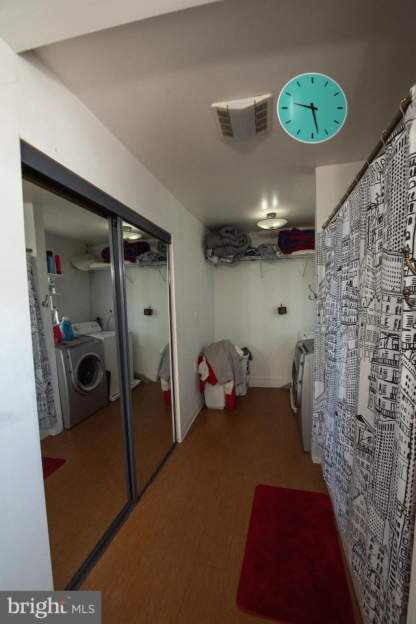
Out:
9.28
